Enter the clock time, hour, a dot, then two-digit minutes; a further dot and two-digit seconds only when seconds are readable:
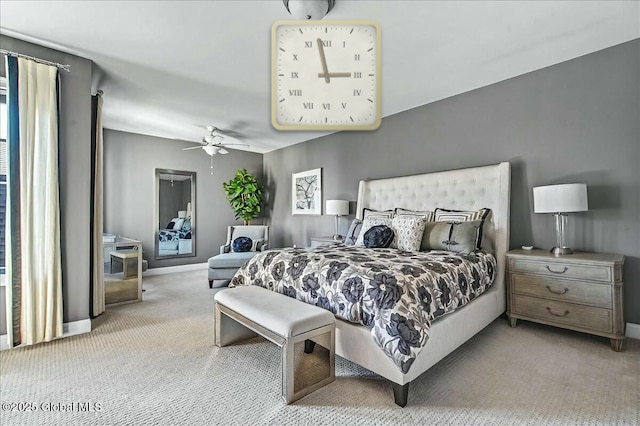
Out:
2.58
